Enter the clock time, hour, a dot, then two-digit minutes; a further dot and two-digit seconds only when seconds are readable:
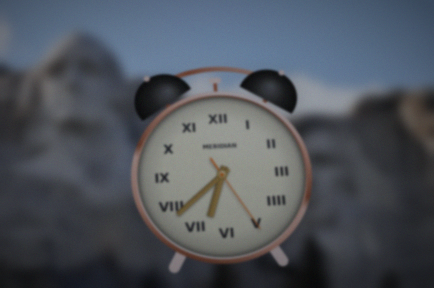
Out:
6.38.25
